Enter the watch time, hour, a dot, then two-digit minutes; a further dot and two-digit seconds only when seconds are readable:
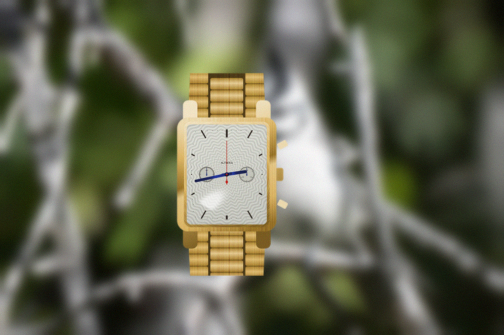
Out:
2.43
